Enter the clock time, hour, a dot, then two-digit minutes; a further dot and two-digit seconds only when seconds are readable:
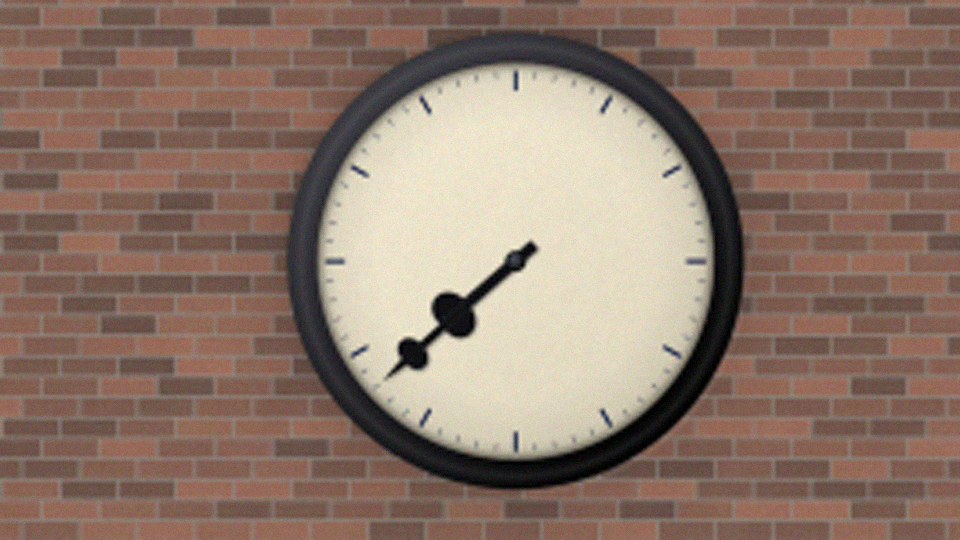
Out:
7.38
